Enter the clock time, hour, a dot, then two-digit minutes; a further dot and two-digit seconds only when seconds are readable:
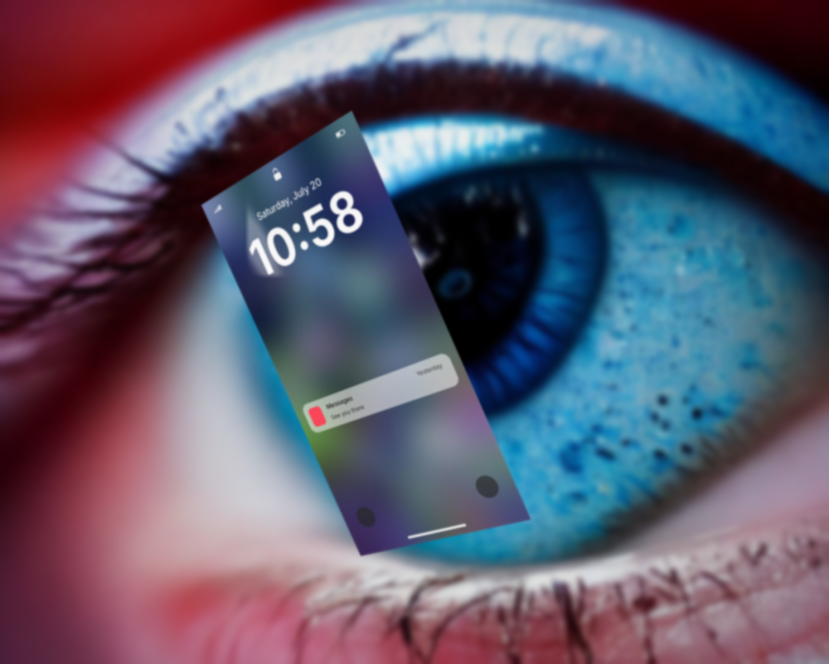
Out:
10.58
